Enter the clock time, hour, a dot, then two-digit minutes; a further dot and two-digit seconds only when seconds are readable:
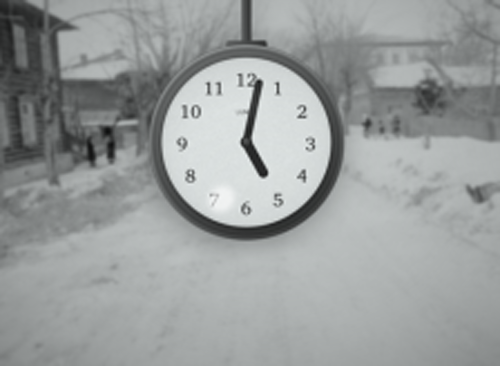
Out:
5.02
